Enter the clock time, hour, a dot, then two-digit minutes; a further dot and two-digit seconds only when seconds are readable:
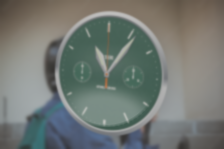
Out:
11.06
